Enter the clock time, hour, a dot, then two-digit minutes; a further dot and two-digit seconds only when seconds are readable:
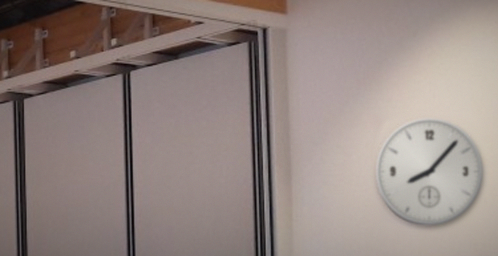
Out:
8.07
